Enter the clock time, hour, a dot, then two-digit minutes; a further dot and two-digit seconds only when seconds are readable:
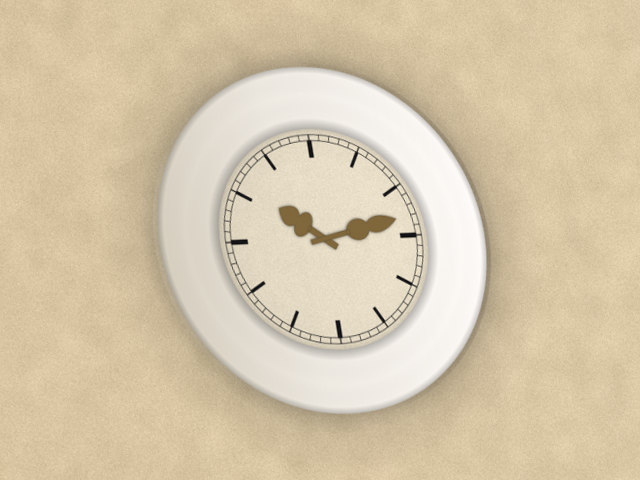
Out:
10.13
